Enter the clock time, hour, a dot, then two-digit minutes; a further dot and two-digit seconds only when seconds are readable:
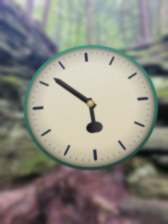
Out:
5.52
